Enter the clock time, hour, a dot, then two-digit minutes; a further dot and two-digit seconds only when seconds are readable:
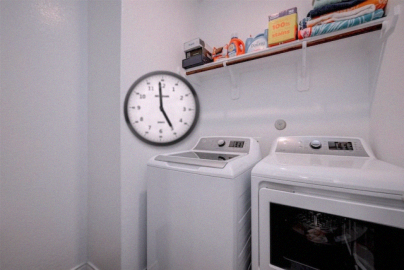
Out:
4.59
